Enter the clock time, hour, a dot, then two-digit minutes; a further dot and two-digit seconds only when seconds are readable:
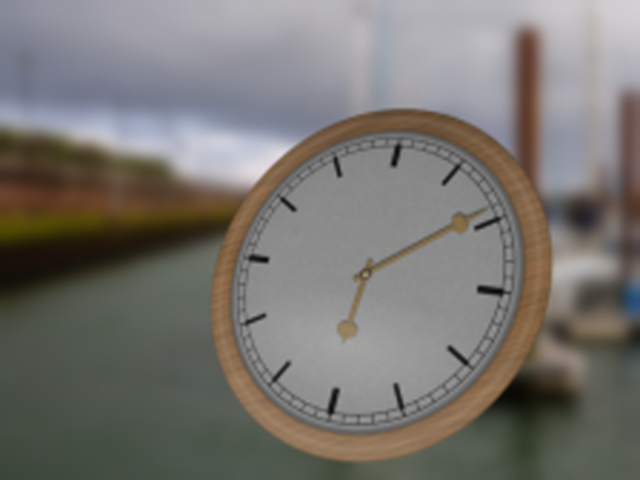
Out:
6.09
